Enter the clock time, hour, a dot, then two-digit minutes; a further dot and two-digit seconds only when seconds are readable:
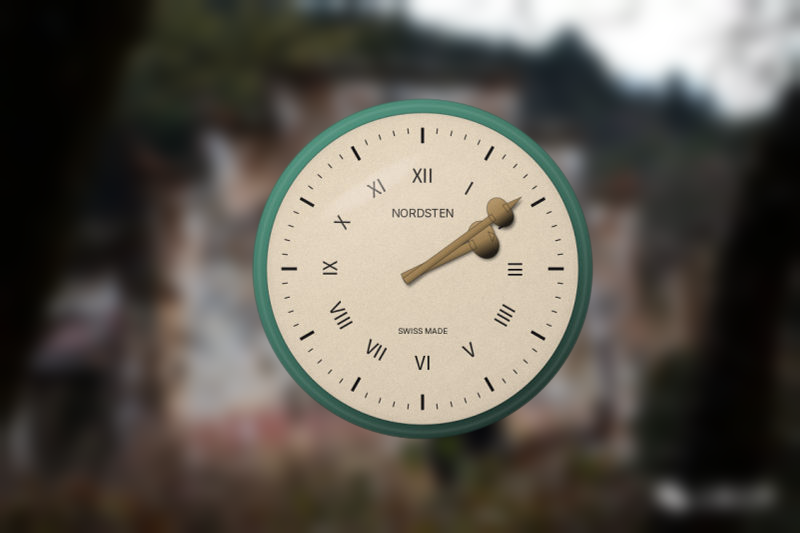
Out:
2.09
